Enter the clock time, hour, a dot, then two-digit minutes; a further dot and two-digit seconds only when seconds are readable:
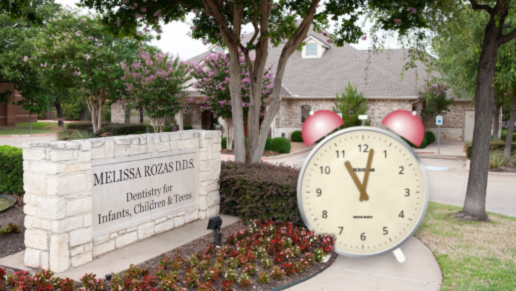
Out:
11.02
